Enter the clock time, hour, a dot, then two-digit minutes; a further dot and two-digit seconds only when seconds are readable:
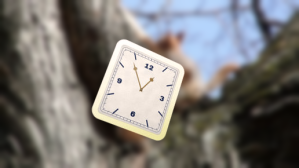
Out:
12.54
